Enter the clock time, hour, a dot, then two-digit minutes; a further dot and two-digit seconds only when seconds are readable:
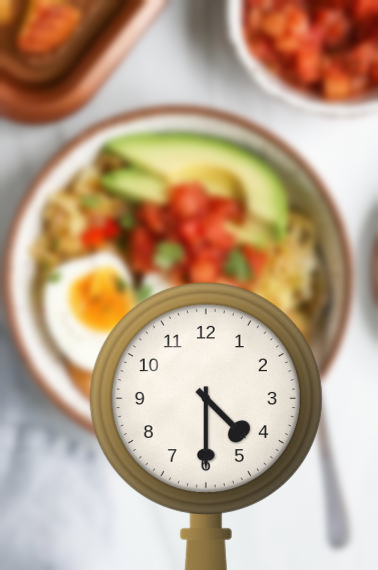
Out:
4.30
